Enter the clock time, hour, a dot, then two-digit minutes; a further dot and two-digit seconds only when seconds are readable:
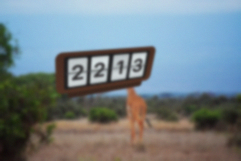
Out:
22.13
